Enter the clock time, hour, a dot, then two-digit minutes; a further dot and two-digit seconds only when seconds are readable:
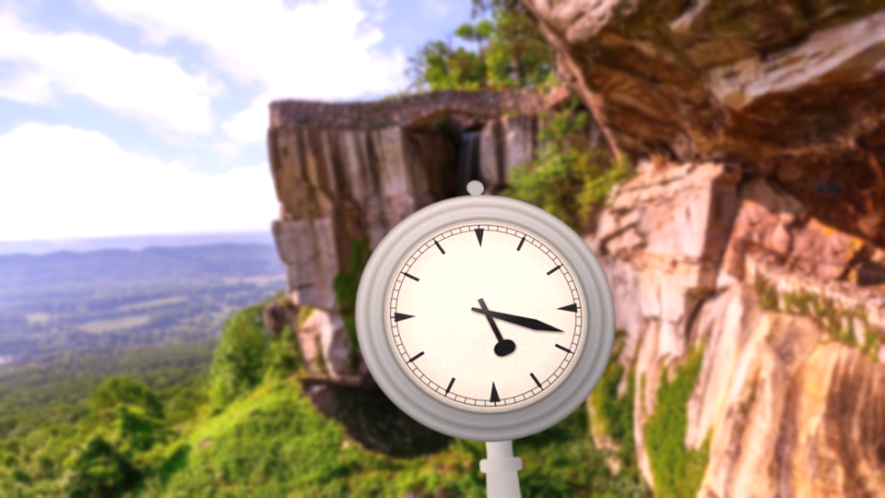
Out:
5.18
